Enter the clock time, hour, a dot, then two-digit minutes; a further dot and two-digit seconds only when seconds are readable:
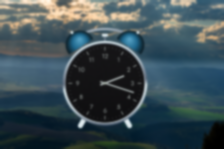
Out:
2.18
